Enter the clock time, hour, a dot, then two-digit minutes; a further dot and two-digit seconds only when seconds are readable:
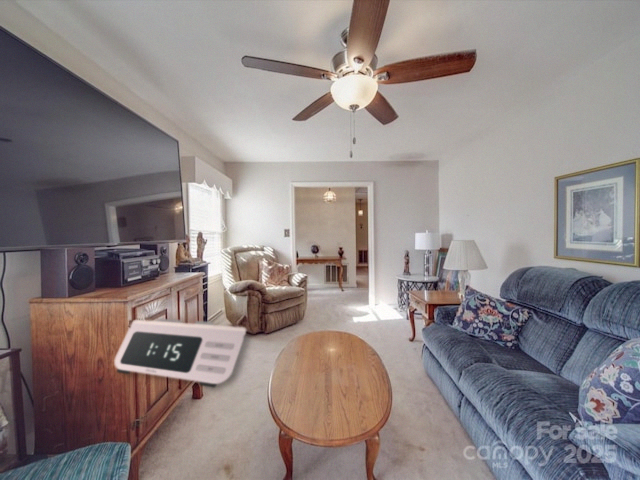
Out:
1.15
